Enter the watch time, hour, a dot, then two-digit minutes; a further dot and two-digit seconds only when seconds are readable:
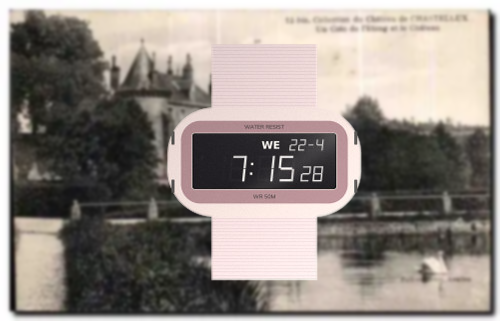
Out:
7.15.28
